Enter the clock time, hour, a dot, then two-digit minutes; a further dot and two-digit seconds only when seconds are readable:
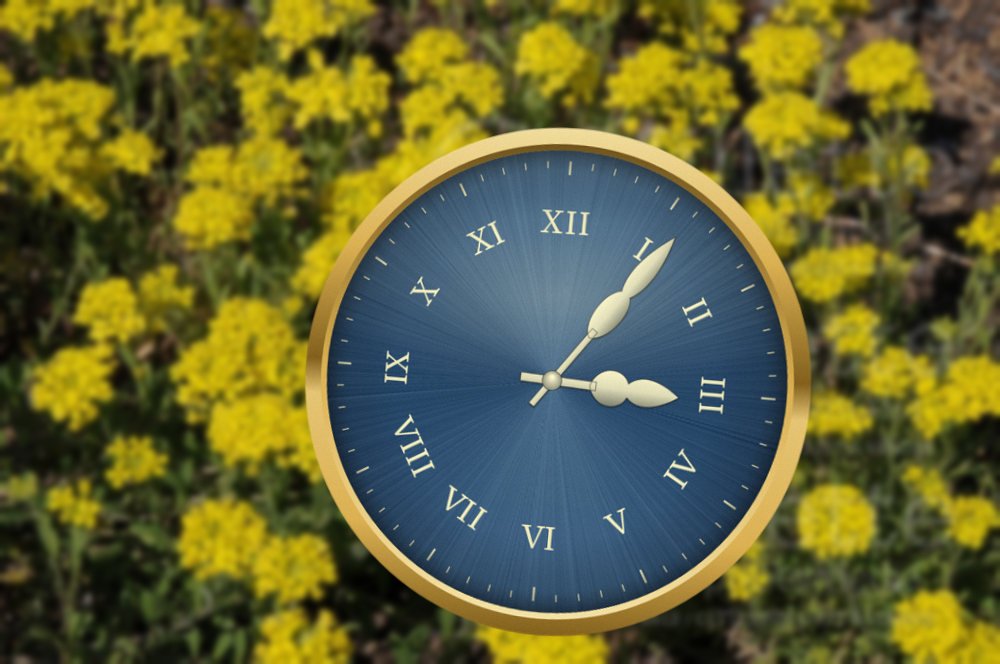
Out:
3.06
